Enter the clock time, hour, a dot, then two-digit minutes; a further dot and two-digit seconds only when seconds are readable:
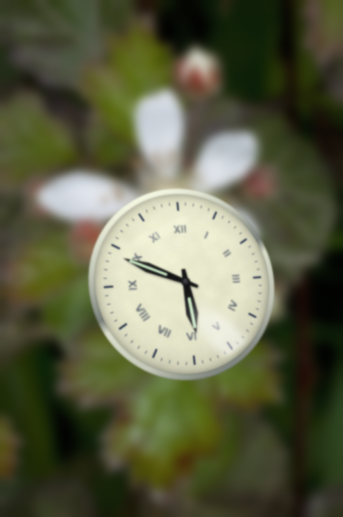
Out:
5.49
